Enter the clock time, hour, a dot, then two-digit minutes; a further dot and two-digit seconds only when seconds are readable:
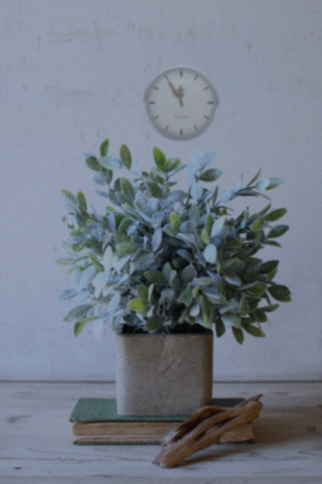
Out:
11.55
